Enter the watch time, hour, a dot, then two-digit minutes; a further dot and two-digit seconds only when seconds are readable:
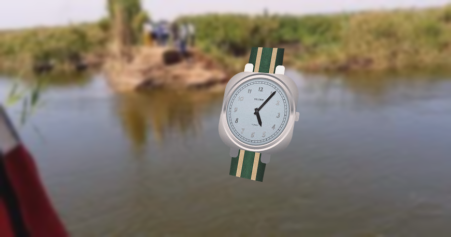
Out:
5.06
